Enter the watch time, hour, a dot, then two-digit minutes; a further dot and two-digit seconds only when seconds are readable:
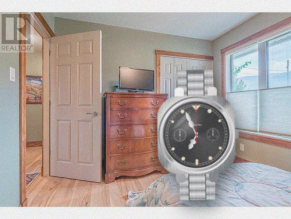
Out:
6.56
